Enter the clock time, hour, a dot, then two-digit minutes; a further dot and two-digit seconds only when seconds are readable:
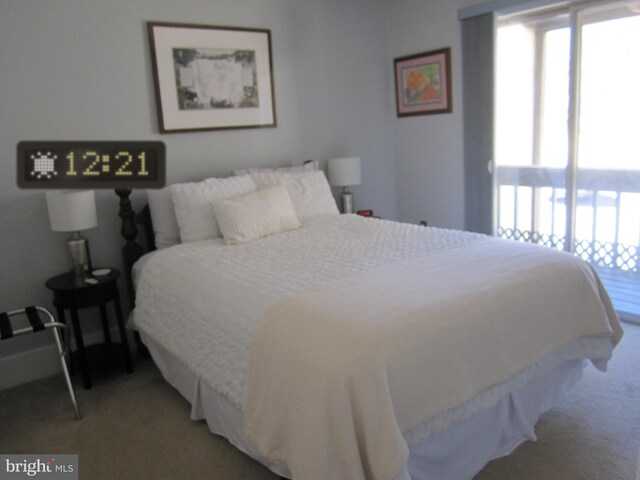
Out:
12.21
